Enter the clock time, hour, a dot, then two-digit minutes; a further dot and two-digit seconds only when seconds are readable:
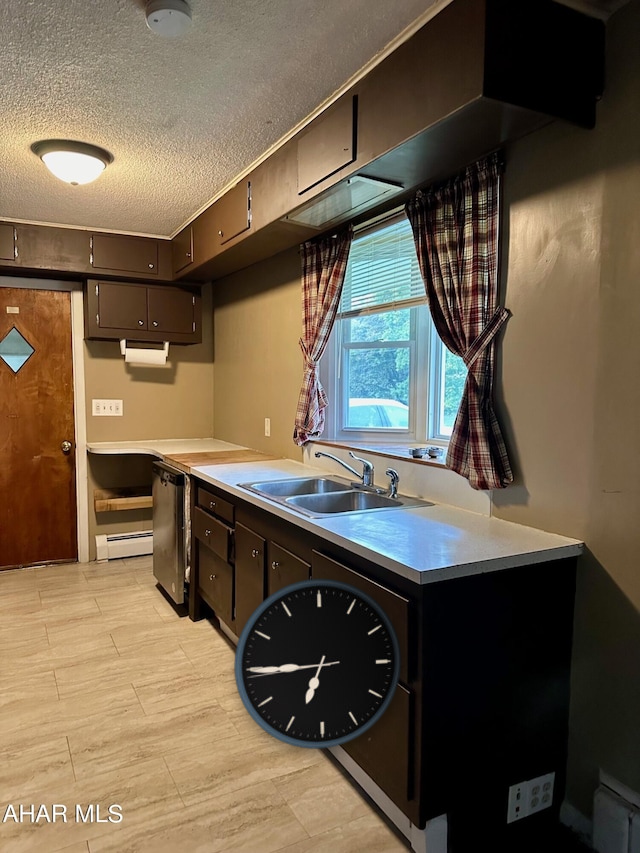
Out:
6.44.44
